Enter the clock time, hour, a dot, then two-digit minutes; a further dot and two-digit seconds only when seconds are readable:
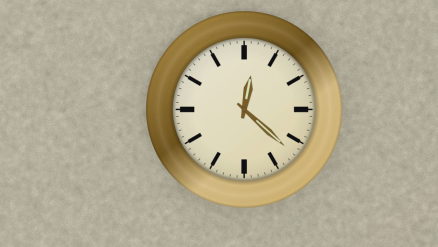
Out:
12.22
